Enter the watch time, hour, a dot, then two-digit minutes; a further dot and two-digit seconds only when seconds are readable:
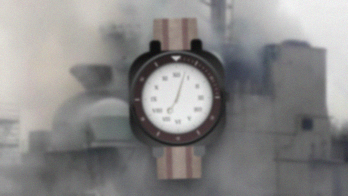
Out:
7.03
